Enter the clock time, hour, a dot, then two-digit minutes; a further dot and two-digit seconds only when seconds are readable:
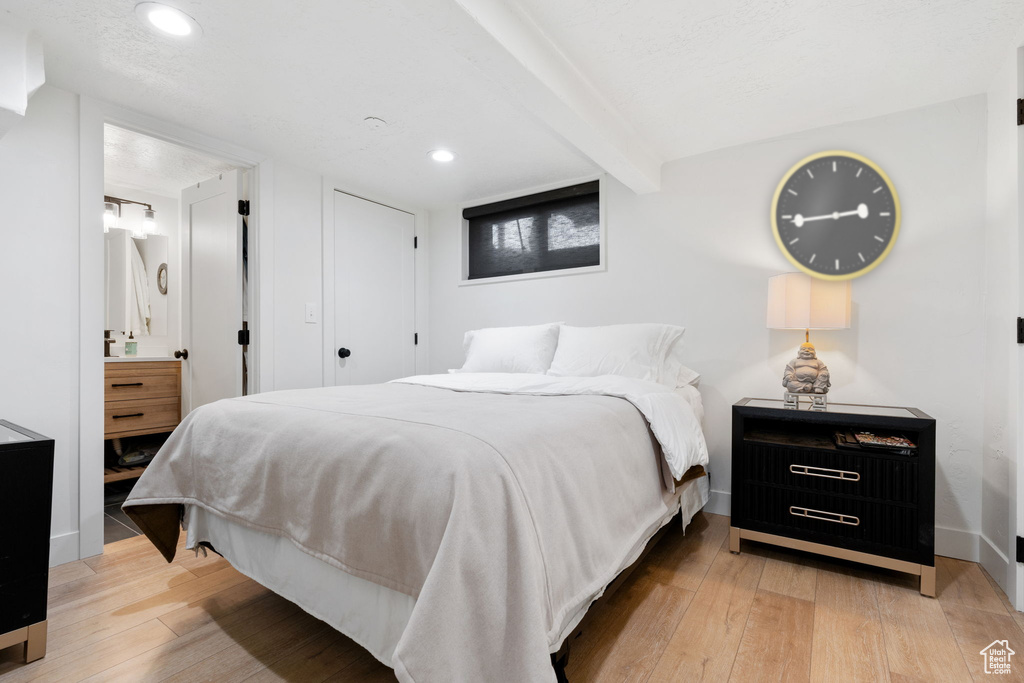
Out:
2.44
